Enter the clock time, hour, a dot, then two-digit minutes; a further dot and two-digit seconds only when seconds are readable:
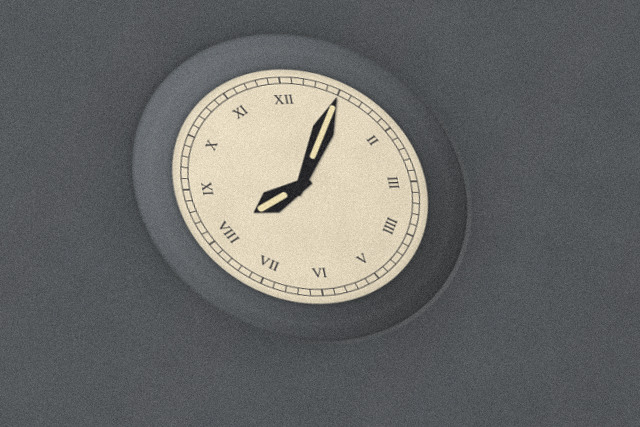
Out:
8.05
